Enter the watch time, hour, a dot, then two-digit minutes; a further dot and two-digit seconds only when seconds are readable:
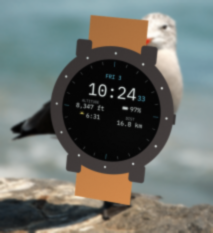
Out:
10.24
